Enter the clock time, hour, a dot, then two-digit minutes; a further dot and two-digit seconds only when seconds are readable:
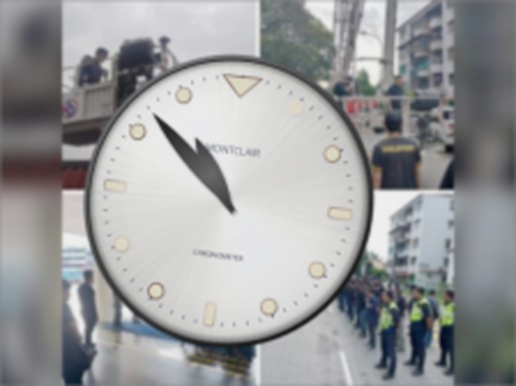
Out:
10.52
